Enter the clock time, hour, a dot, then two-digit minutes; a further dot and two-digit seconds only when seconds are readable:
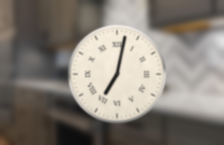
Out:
7.02
